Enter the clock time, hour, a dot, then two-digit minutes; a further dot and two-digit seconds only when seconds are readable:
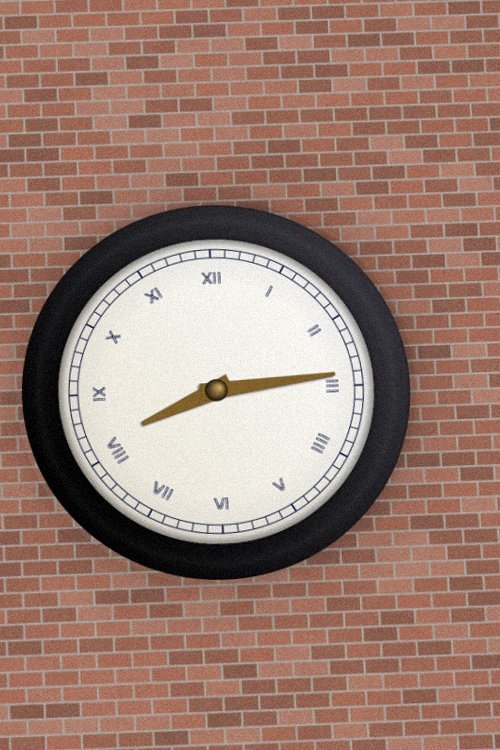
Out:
8.14
